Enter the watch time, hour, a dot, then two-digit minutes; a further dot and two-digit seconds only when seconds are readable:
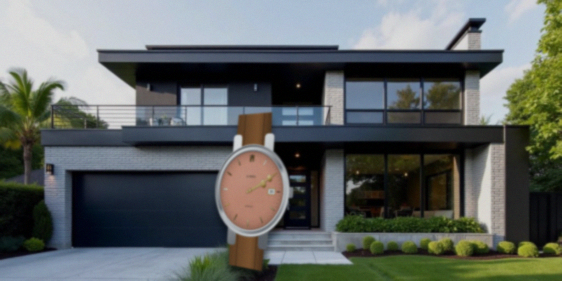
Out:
2.10
